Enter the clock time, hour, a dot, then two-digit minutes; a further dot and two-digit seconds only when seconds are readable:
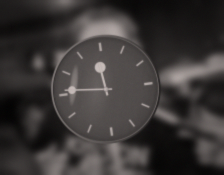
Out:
11.46
